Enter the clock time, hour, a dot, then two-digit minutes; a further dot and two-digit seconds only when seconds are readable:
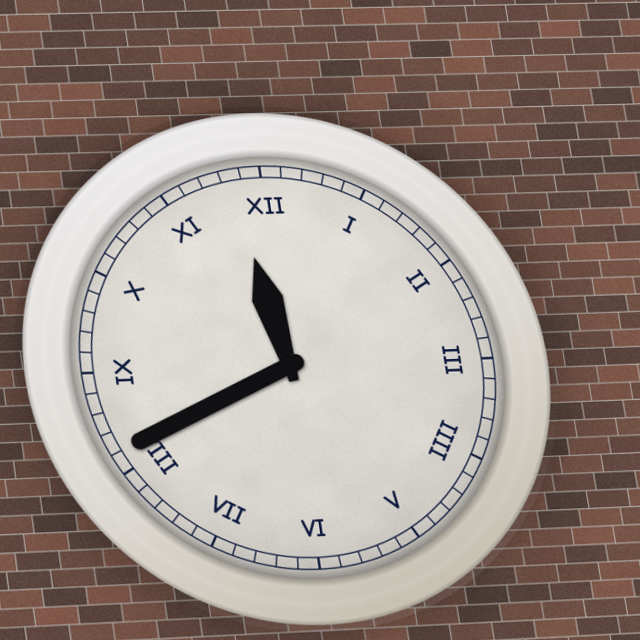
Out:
11.41
